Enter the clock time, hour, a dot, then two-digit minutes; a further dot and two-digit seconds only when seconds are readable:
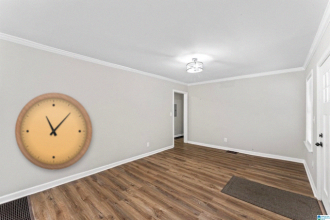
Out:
11.07
